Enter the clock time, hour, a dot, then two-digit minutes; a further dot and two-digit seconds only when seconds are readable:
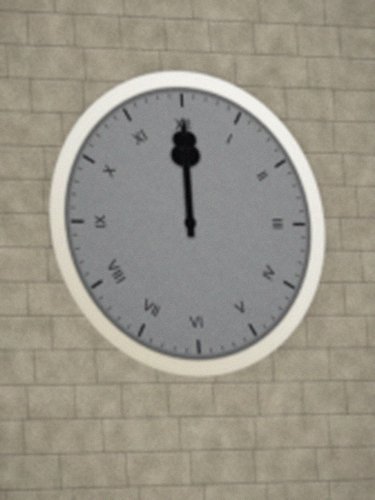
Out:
12.00
